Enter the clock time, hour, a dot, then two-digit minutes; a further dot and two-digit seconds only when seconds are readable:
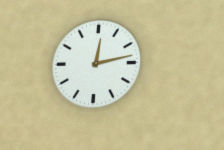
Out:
12.13
